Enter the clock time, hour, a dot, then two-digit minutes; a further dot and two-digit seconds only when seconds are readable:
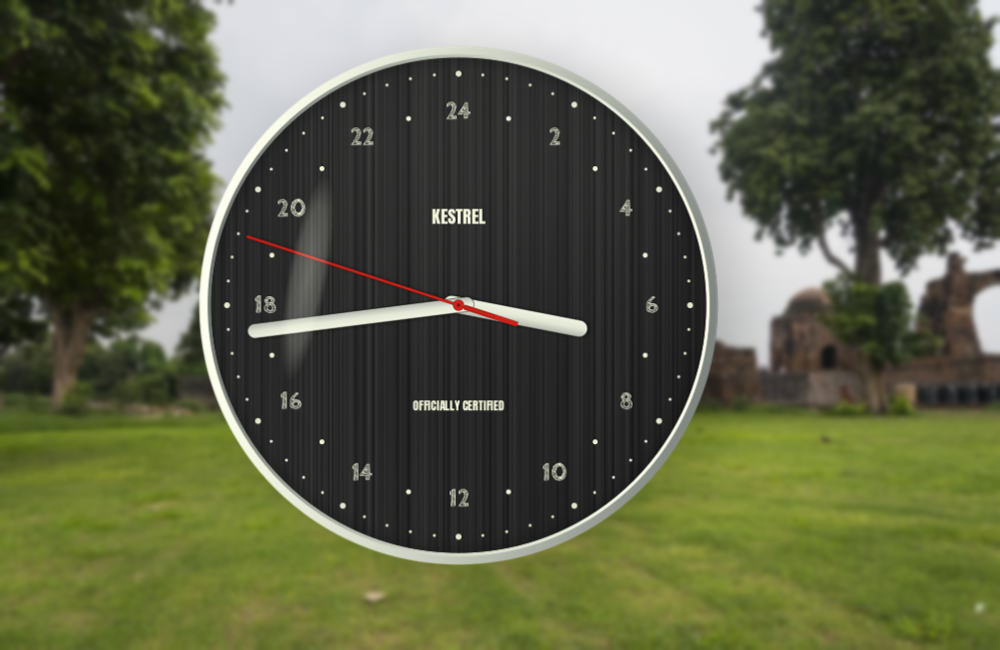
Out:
6.43.48
